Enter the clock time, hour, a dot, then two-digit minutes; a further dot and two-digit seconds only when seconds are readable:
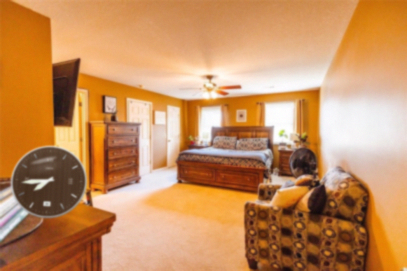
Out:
7.44
